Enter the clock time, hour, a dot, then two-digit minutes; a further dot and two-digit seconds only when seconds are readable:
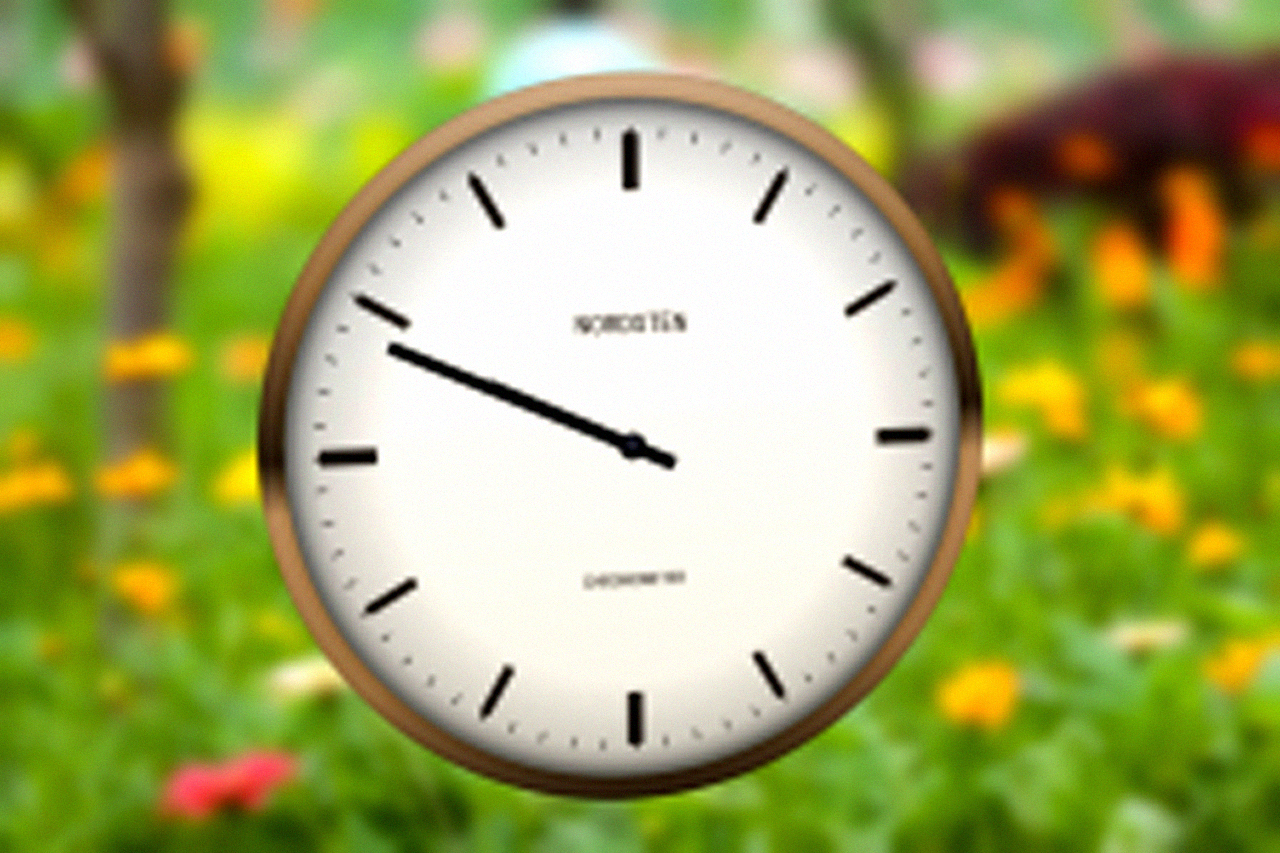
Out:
9.49
